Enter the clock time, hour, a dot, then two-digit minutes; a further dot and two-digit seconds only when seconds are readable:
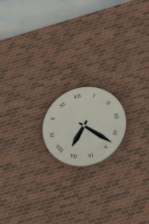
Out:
7.23
